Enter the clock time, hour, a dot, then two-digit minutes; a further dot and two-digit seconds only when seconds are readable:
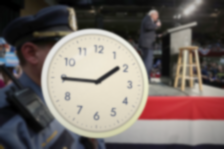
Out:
1.45
